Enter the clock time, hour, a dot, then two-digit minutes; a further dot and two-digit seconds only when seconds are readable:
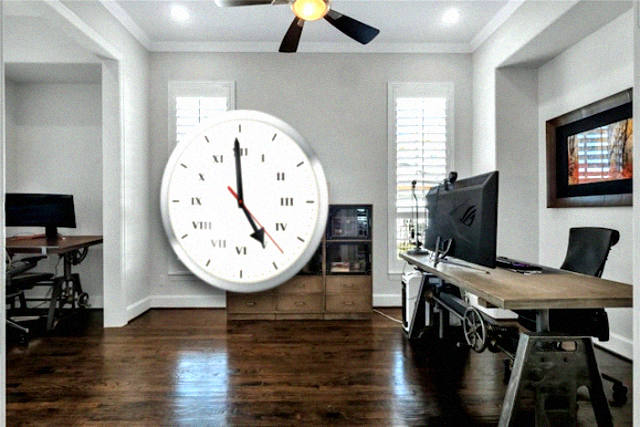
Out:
4.59.23
